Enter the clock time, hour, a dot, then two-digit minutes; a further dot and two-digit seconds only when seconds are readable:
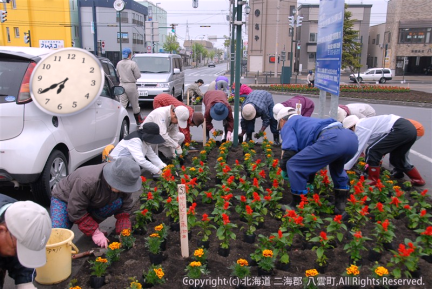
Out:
6.39
